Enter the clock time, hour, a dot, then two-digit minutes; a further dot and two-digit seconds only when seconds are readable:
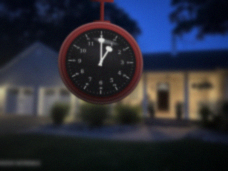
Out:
1.00
